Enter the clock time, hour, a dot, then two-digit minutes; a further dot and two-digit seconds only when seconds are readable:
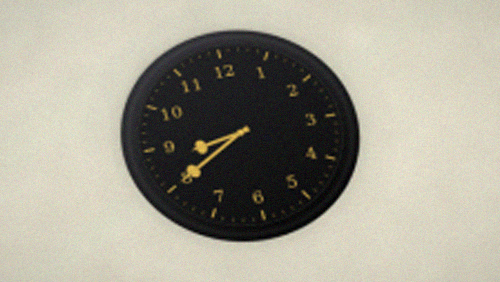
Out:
8.40
